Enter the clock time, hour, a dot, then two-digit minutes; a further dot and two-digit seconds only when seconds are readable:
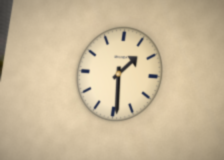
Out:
1.29
